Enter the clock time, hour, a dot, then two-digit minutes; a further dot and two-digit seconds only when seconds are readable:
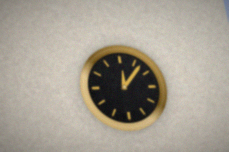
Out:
12.07
